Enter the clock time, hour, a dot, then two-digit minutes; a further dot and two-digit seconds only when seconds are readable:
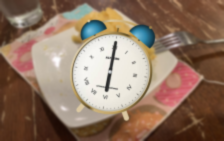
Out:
6.00
